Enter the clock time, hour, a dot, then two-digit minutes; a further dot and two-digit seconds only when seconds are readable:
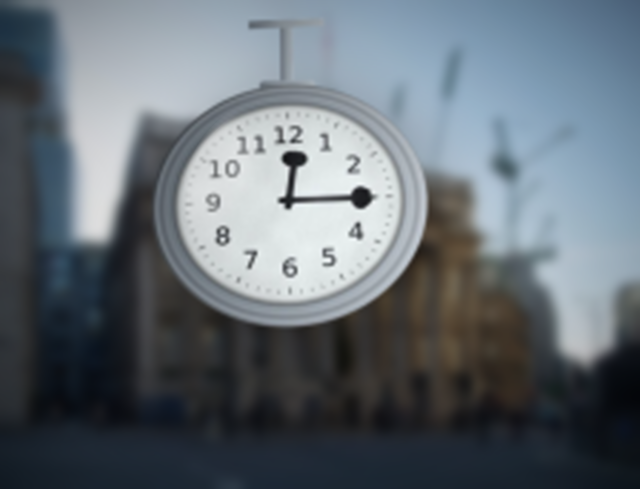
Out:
12.15
